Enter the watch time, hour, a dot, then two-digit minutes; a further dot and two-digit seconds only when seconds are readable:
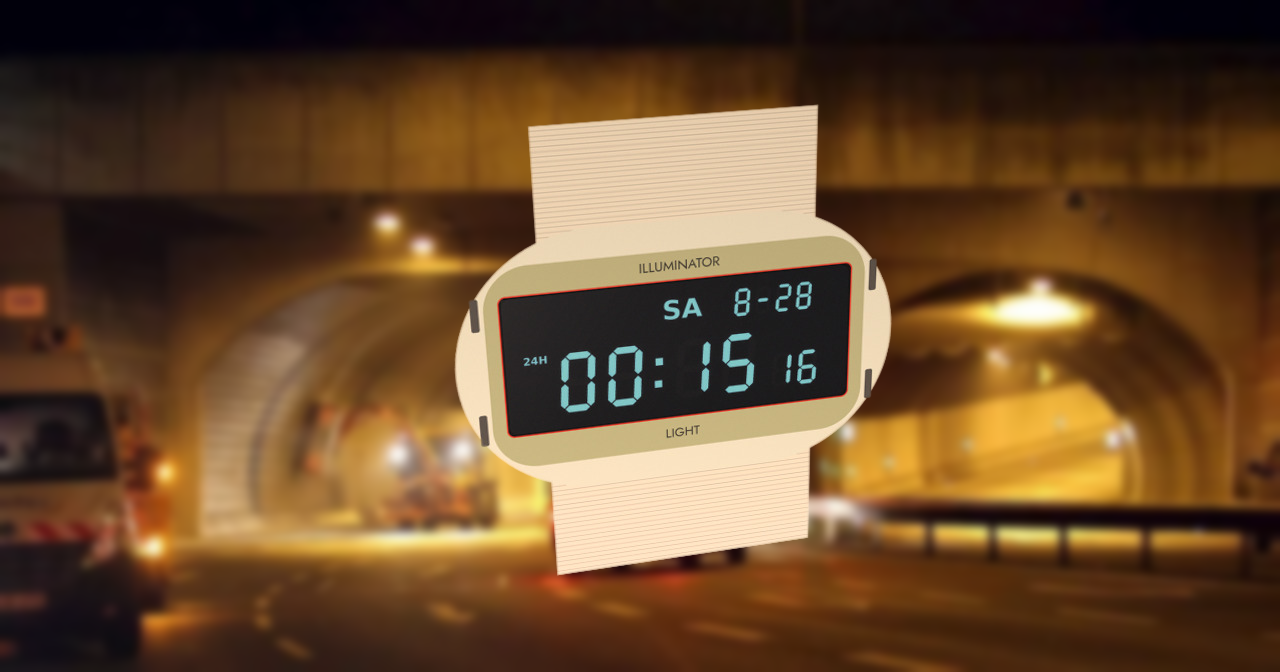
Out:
0.15.16
